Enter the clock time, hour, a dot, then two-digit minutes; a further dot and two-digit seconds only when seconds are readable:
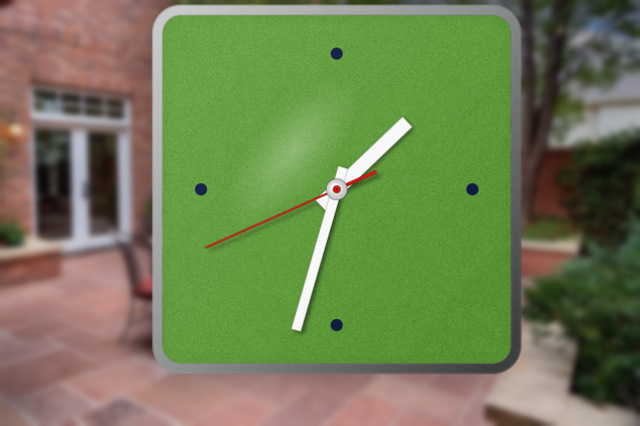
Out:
1.32.41
